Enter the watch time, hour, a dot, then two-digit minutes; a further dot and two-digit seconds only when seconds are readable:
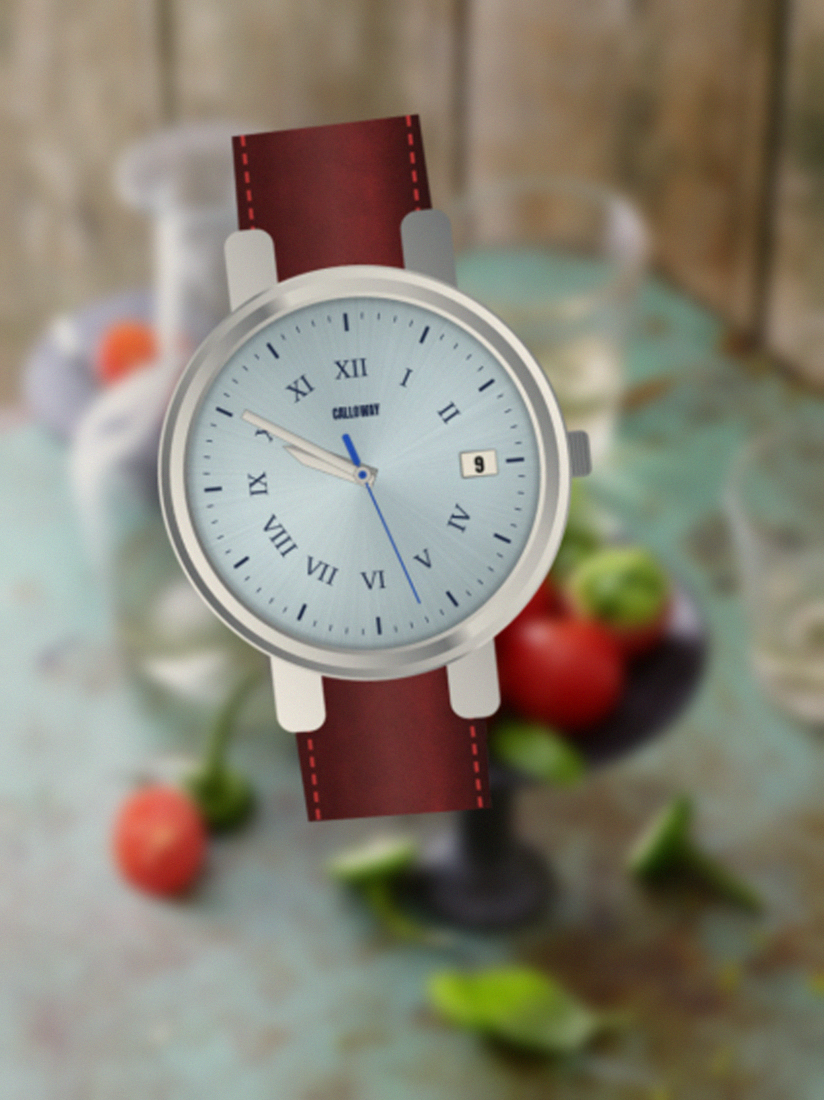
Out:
9.50.27
